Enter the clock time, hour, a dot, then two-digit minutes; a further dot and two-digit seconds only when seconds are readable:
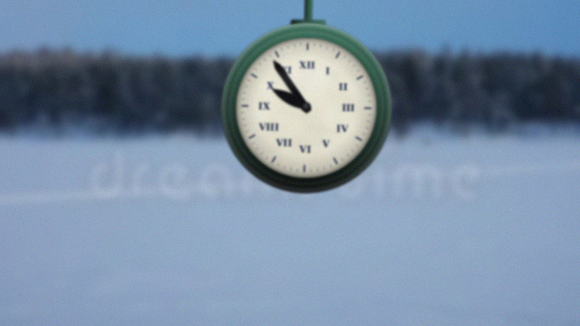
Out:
9.54
